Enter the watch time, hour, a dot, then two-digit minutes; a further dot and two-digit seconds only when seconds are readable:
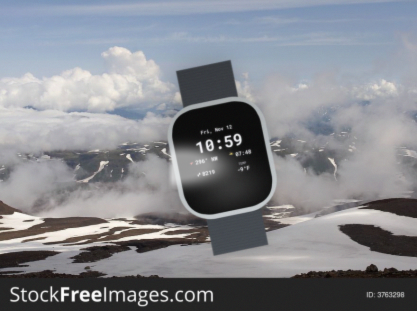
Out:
10.59
